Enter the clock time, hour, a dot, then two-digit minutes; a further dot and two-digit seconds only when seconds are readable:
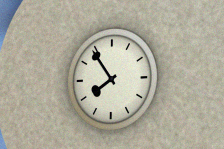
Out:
7.54
